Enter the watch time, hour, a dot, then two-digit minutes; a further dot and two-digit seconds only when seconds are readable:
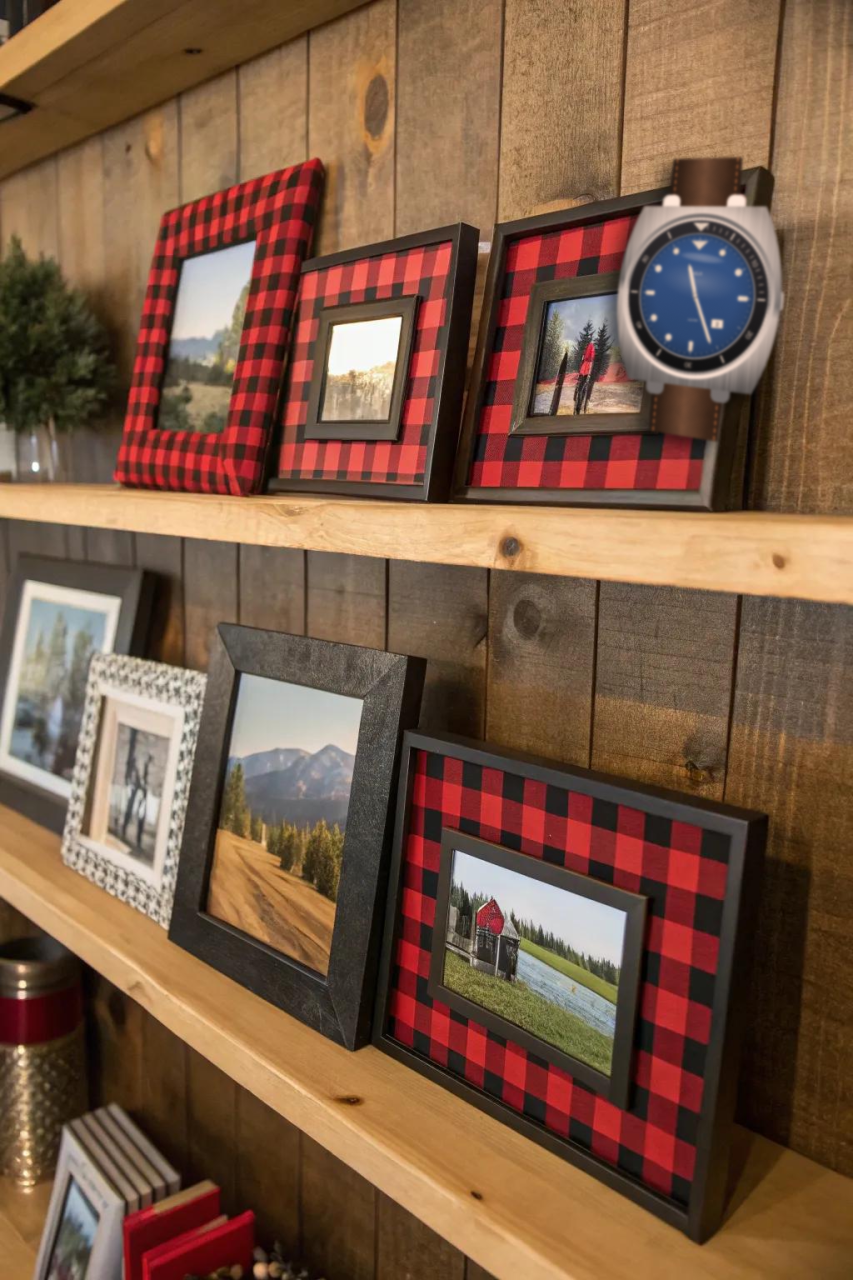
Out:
11.26
